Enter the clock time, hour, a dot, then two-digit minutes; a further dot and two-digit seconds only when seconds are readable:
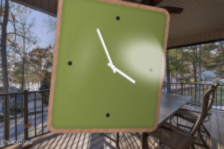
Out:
3.55
